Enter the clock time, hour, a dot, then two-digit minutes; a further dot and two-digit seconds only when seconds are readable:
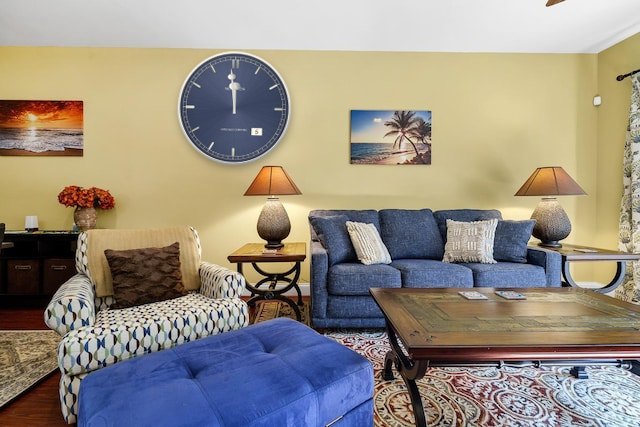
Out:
11.59
